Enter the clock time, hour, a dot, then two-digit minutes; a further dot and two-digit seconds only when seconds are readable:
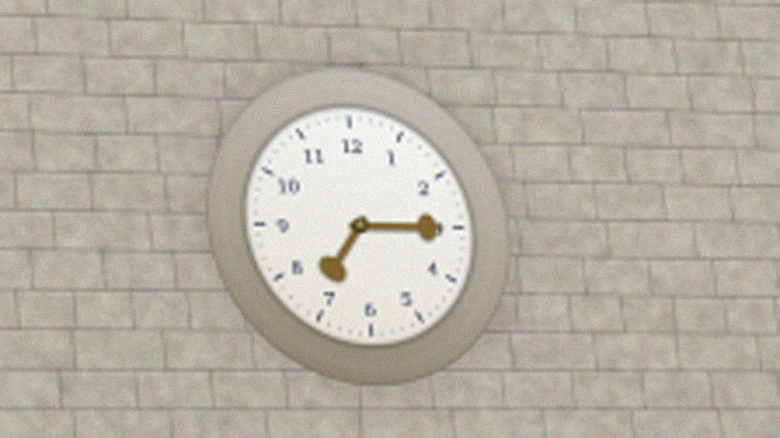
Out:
7.15
